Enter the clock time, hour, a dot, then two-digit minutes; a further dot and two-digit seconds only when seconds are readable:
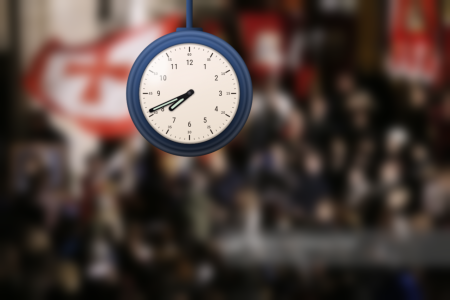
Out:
7.41
